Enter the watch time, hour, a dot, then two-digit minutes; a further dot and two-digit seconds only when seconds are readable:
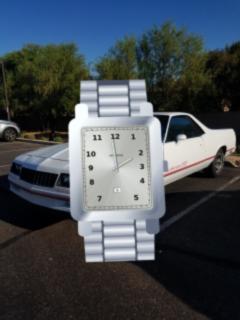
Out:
1.59
